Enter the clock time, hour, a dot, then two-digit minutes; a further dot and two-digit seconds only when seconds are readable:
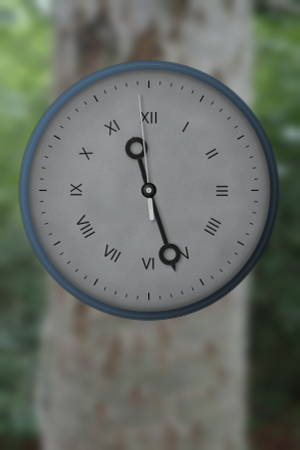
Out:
11.26.59
